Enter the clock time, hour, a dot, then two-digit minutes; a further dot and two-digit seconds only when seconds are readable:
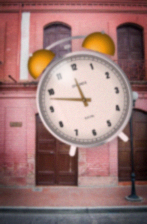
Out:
11.48
